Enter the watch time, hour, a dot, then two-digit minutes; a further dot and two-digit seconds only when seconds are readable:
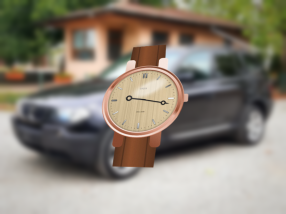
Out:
9.17
